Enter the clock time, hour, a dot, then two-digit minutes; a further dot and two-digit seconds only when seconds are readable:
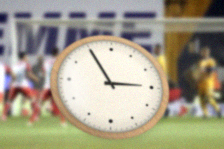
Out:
2.55
